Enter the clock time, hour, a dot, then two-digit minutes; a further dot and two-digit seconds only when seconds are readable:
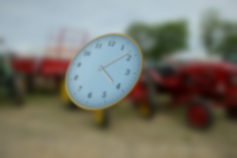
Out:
4.08
